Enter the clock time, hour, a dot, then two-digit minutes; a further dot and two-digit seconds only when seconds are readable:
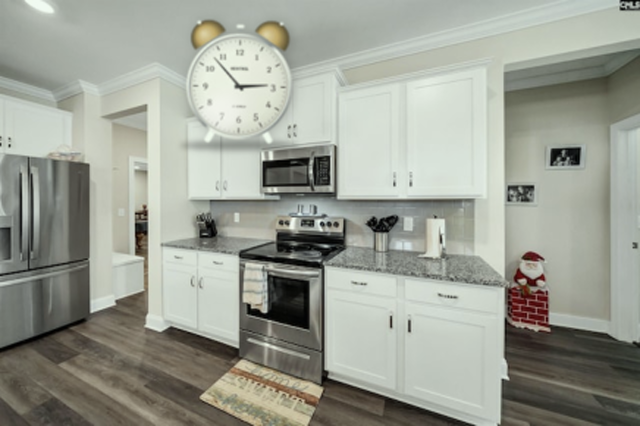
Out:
2.53
